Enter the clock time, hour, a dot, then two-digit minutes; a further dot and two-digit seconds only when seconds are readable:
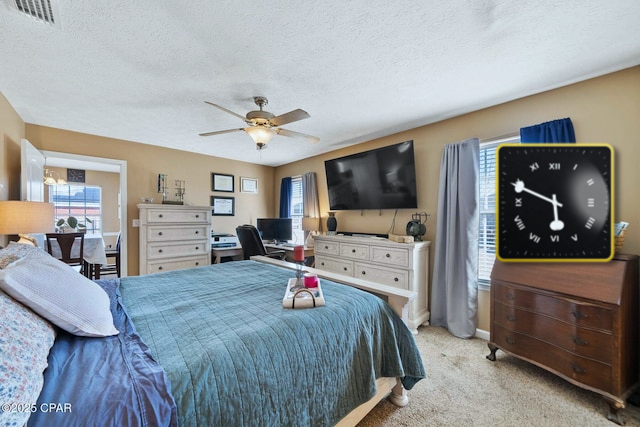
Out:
5.49
